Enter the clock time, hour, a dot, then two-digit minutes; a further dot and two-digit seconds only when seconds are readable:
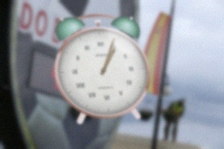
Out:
1.04
